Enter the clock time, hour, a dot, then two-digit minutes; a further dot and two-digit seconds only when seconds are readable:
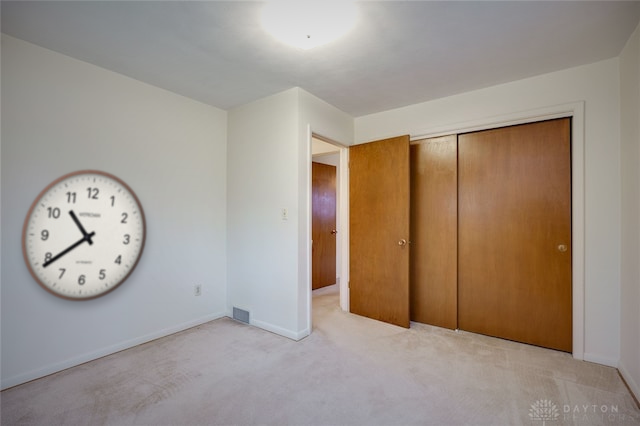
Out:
10.39
